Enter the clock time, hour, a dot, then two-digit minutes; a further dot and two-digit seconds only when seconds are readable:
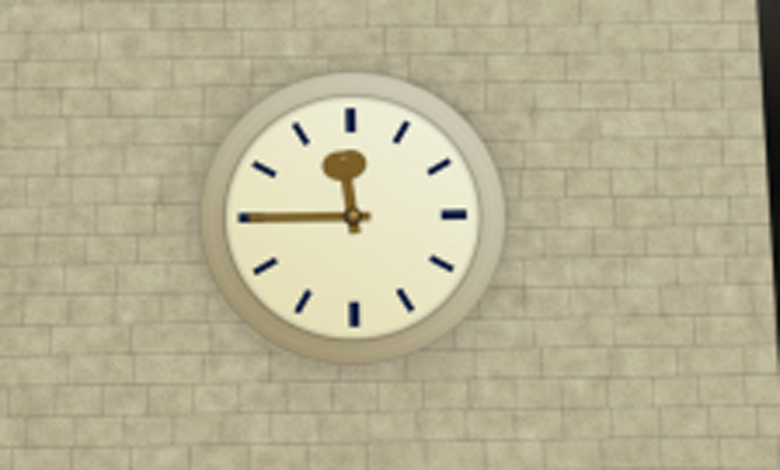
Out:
11.45
